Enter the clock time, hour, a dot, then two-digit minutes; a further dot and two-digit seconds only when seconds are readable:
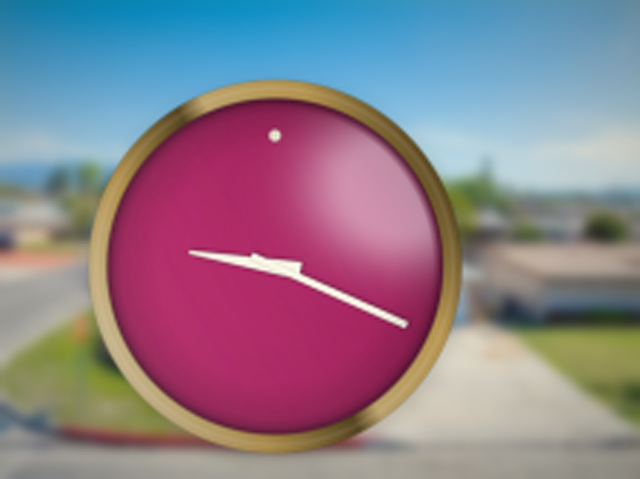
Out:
9.19
